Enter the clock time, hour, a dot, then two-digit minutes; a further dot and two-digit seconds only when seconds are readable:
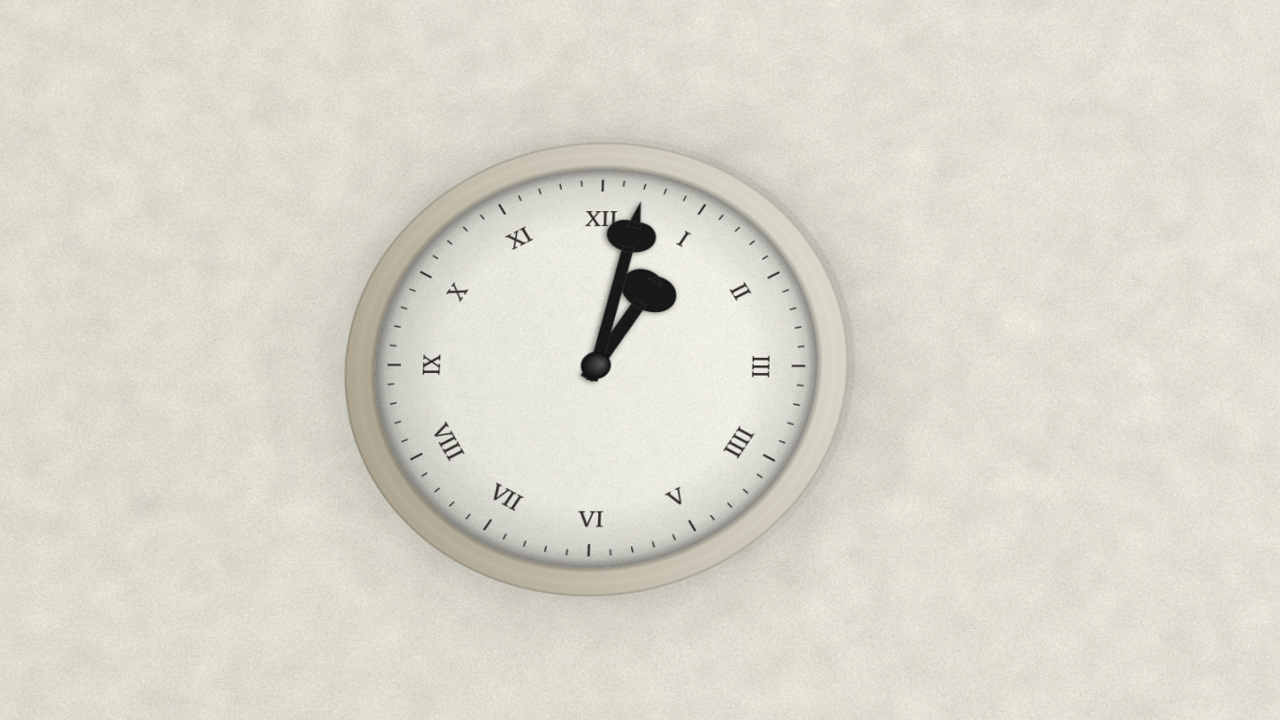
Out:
1.02
